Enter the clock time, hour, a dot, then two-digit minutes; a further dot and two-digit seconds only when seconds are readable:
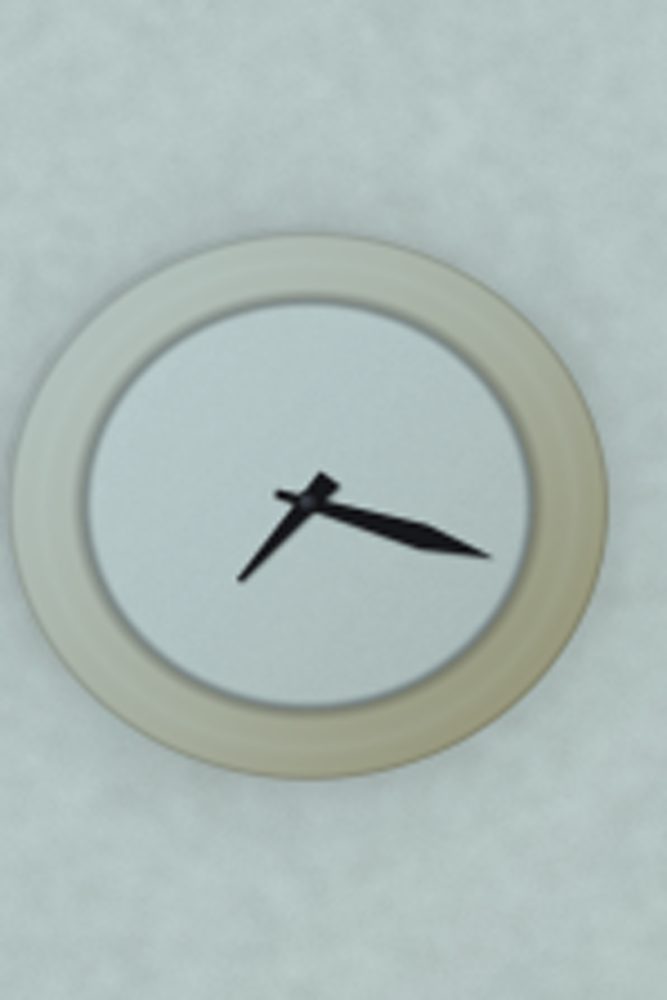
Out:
7.18
